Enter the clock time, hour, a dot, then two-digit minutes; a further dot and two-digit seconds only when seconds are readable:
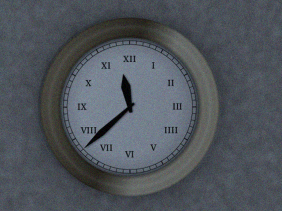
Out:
11.38
